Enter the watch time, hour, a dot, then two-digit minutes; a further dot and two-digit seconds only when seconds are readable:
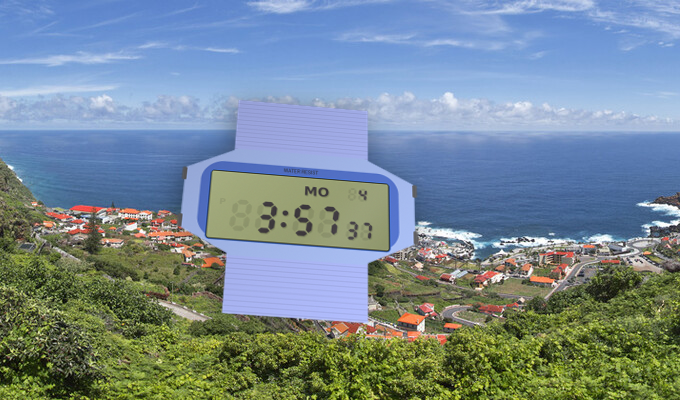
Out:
3.57.37
